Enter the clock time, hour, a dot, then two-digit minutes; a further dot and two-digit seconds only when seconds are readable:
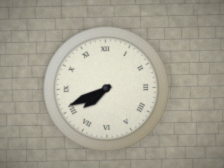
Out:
7.41
